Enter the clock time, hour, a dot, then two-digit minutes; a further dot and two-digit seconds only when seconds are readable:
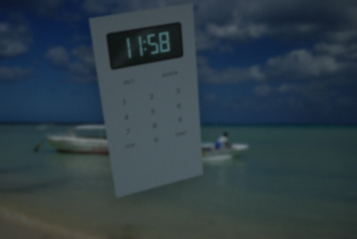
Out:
11.58
